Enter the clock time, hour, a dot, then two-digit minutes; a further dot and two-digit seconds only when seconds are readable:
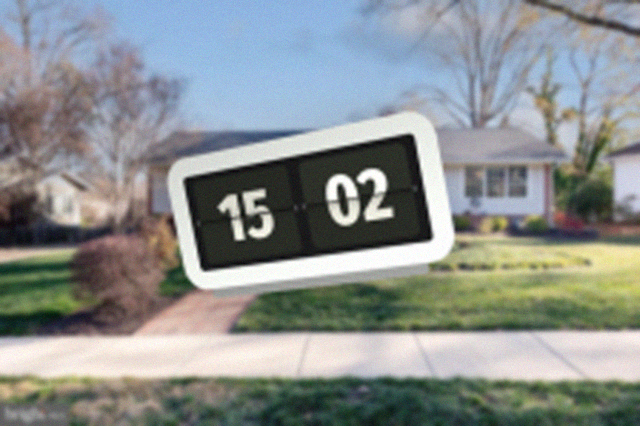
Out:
15.02
